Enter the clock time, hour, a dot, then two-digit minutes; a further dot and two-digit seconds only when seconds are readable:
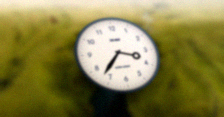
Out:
3.37
